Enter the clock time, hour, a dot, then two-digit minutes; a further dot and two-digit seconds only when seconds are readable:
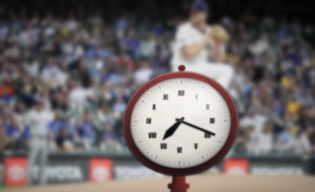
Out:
7.19
